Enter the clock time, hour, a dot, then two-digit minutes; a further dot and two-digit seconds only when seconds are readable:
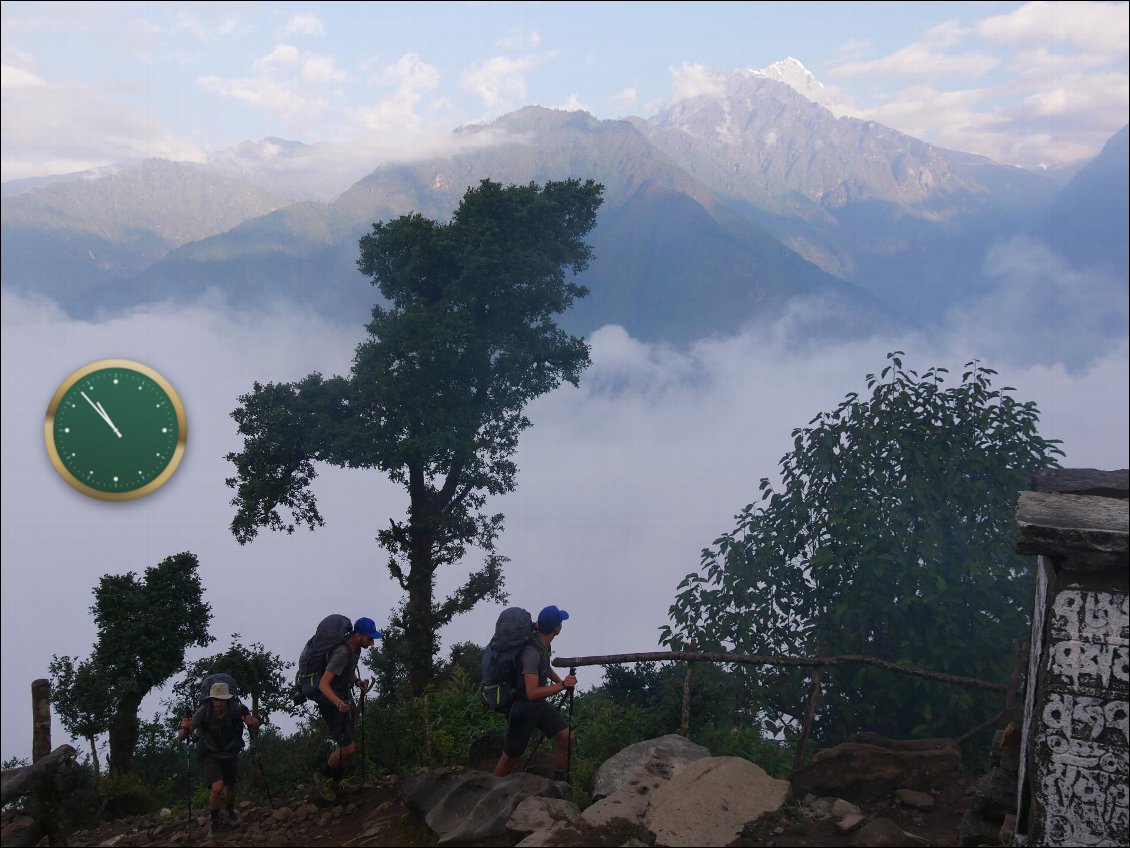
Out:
10.53
